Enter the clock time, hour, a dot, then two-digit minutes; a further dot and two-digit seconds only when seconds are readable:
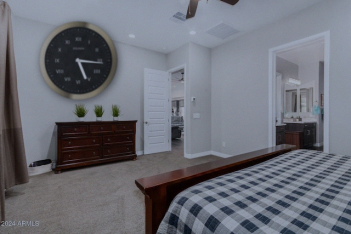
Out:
5.16
